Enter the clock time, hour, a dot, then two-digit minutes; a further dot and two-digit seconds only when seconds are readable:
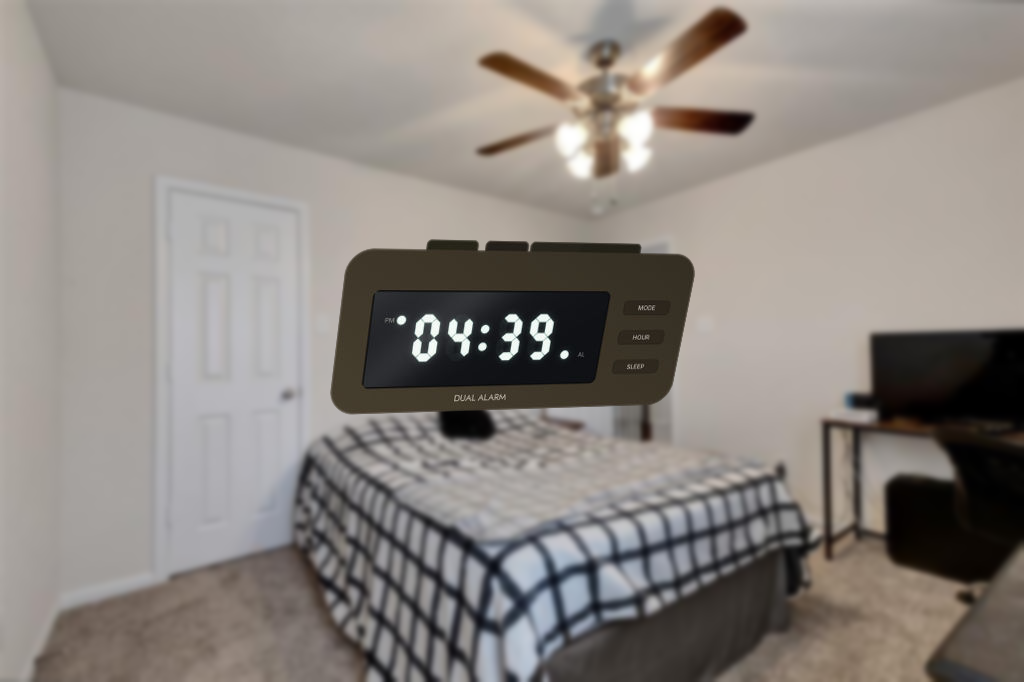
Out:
4.39
